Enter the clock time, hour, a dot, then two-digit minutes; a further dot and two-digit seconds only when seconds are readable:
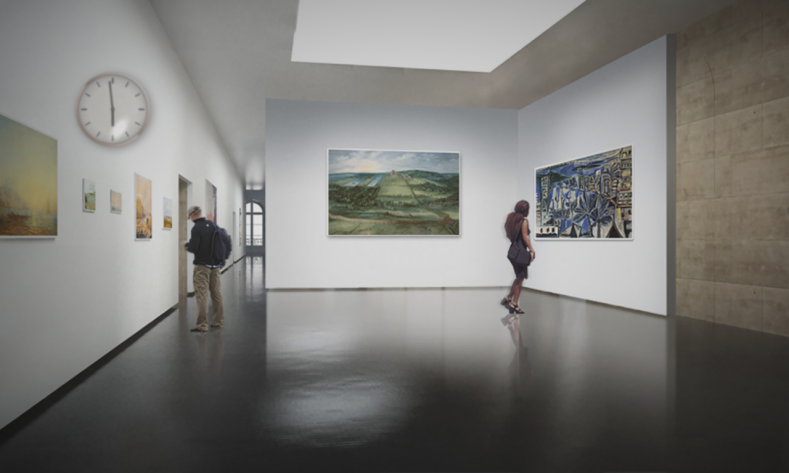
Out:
5.59
